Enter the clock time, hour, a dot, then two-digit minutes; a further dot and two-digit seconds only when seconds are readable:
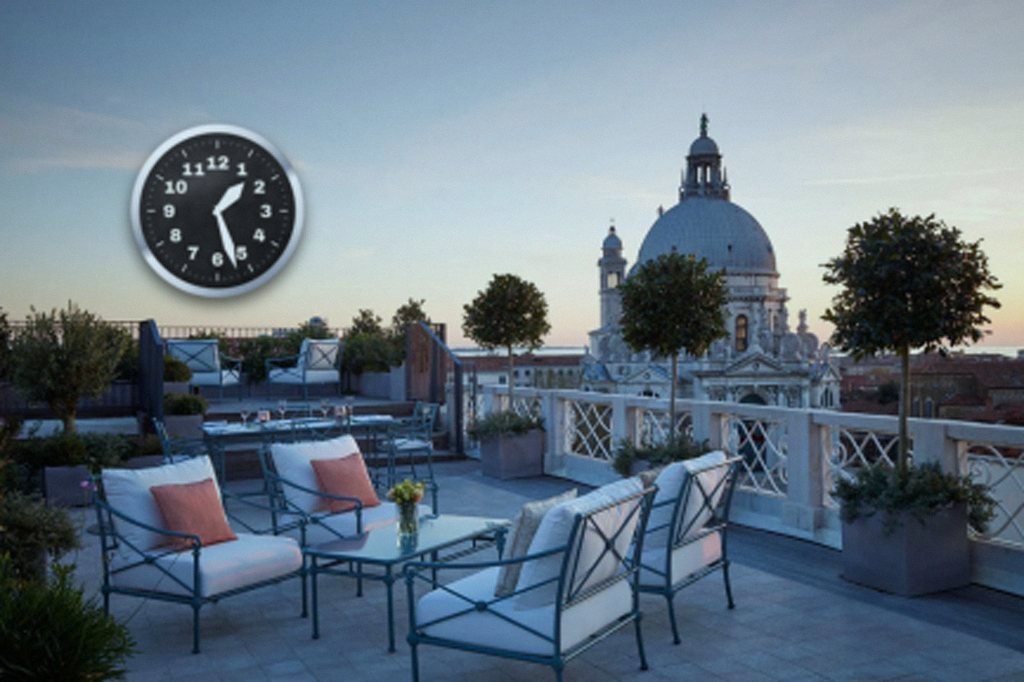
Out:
1.27
